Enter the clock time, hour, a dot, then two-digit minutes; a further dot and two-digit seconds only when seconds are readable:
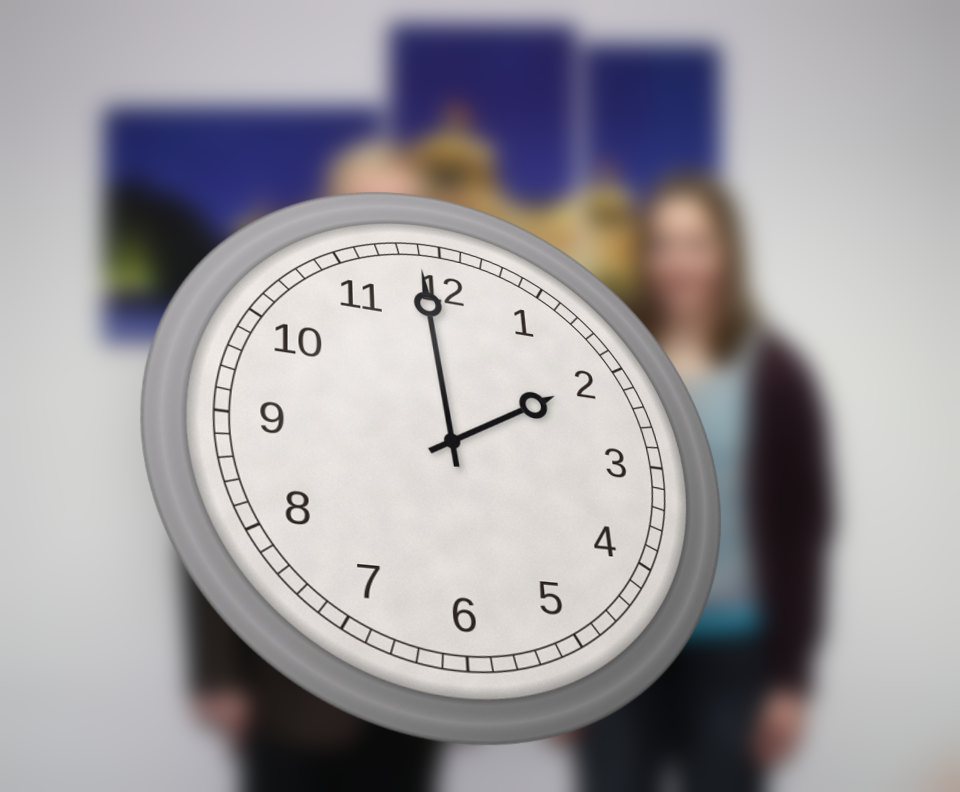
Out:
1.59
